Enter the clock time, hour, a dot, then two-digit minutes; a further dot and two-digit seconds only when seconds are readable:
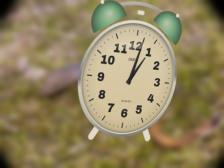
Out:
1.02
